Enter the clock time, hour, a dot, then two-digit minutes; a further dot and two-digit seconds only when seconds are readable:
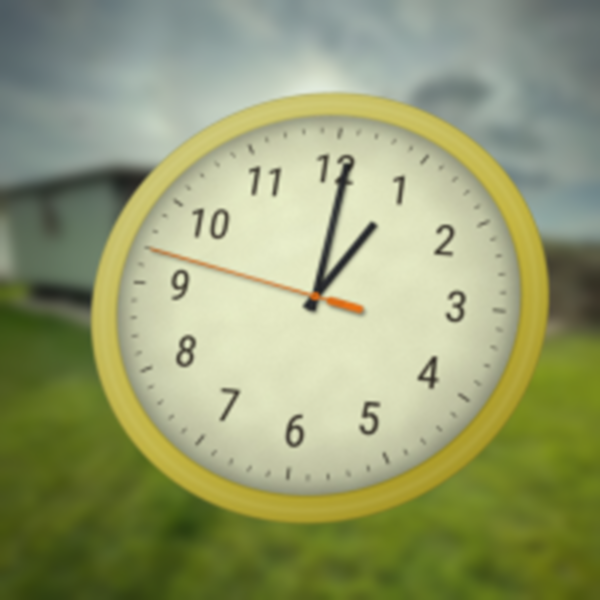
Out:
1.00.47
